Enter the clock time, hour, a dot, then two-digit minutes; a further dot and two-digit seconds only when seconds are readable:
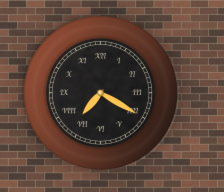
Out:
7.20
